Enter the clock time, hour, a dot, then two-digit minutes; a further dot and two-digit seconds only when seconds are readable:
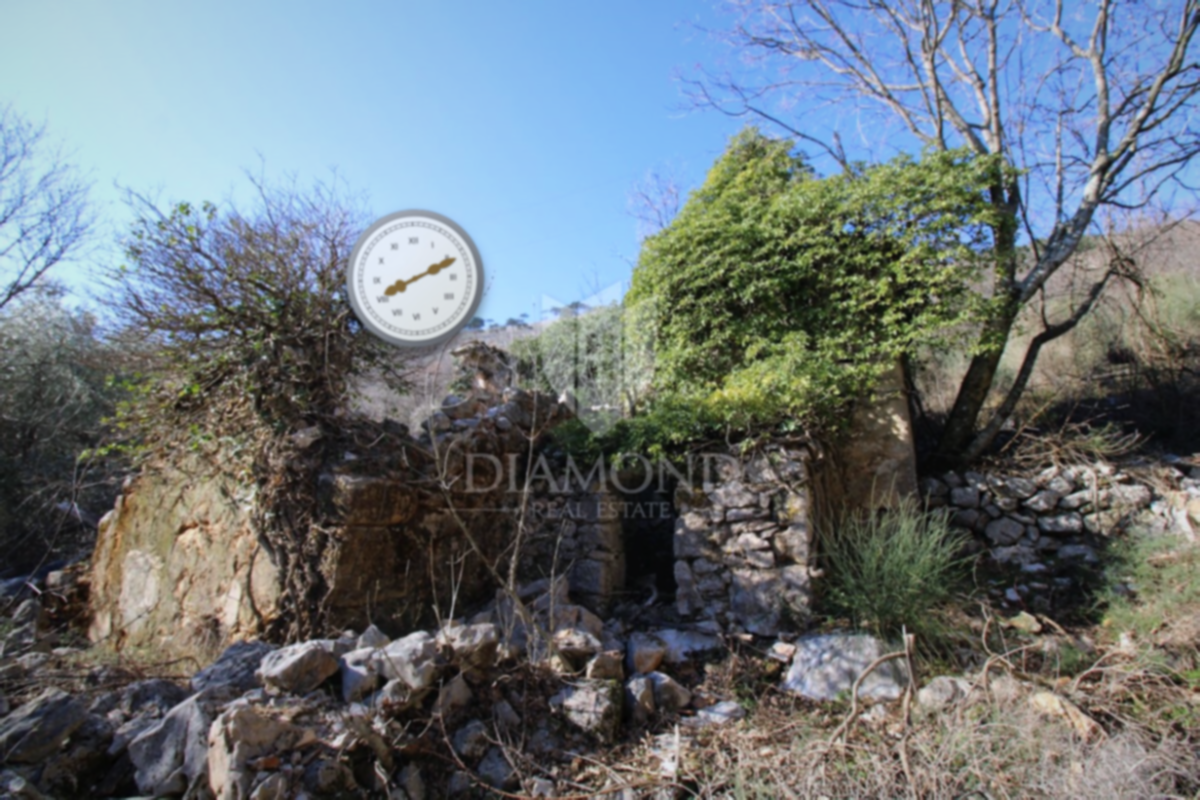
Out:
8.11
